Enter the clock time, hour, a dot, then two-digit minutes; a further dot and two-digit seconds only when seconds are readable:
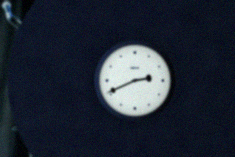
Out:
2.41
